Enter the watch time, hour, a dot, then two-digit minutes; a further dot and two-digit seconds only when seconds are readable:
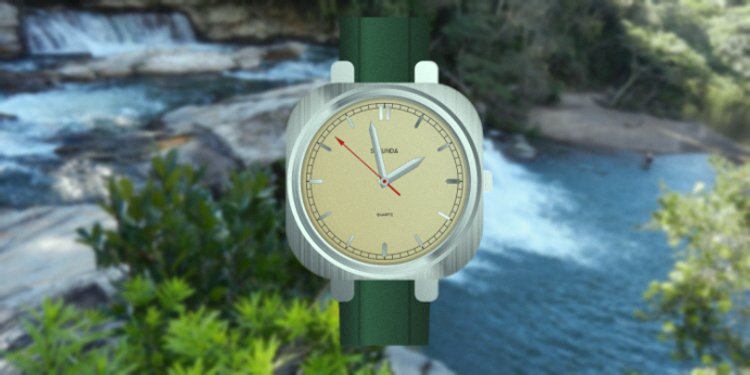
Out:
1.57.52
